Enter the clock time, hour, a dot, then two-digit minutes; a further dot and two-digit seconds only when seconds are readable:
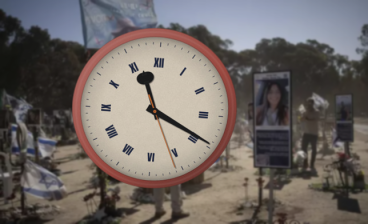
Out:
11.19.26
